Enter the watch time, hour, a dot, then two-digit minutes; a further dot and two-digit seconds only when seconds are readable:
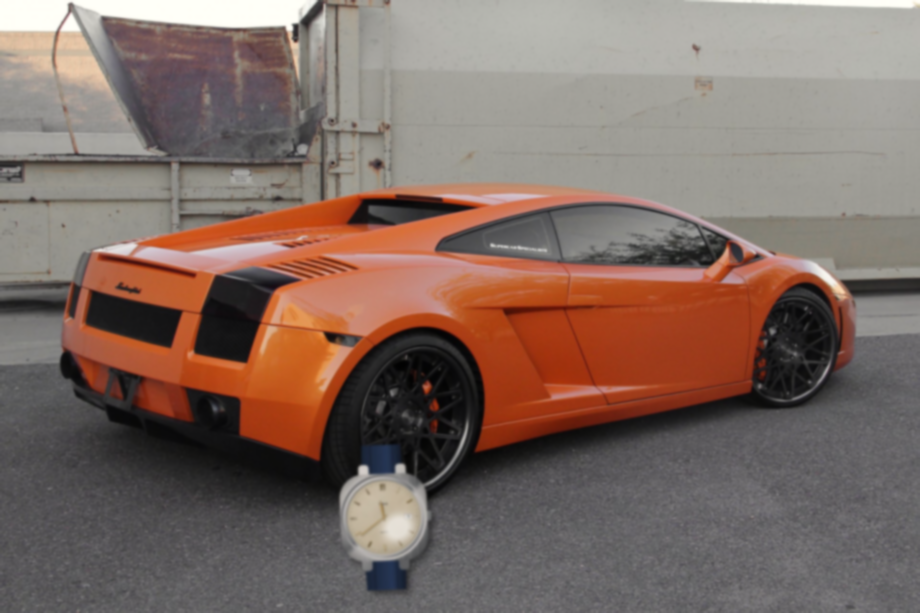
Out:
11.39
